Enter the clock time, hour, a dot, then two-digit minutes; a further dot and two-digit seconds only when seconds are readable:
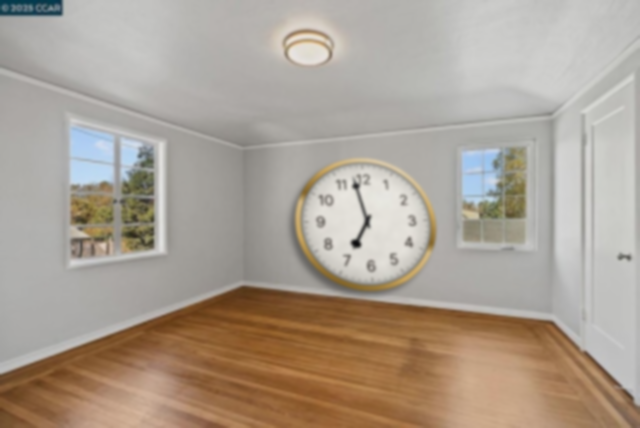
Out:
6.58
